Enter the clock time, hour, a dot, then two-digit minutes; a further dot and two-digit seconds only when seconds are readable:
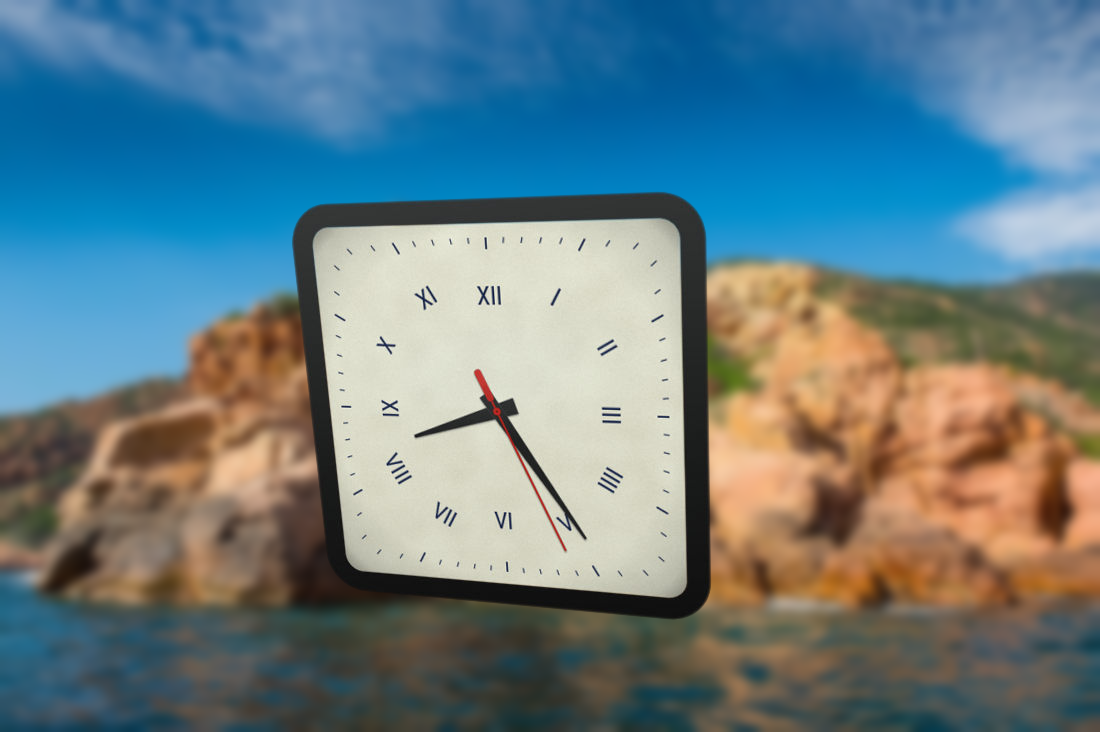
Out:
8.24.26
